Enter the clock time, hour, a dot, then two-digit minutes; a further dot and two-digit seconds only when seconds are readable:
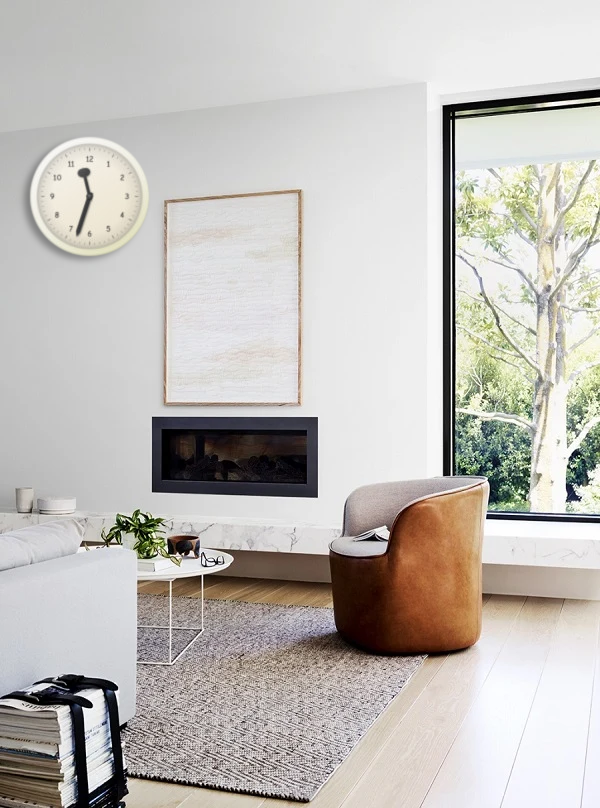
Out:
11.33
